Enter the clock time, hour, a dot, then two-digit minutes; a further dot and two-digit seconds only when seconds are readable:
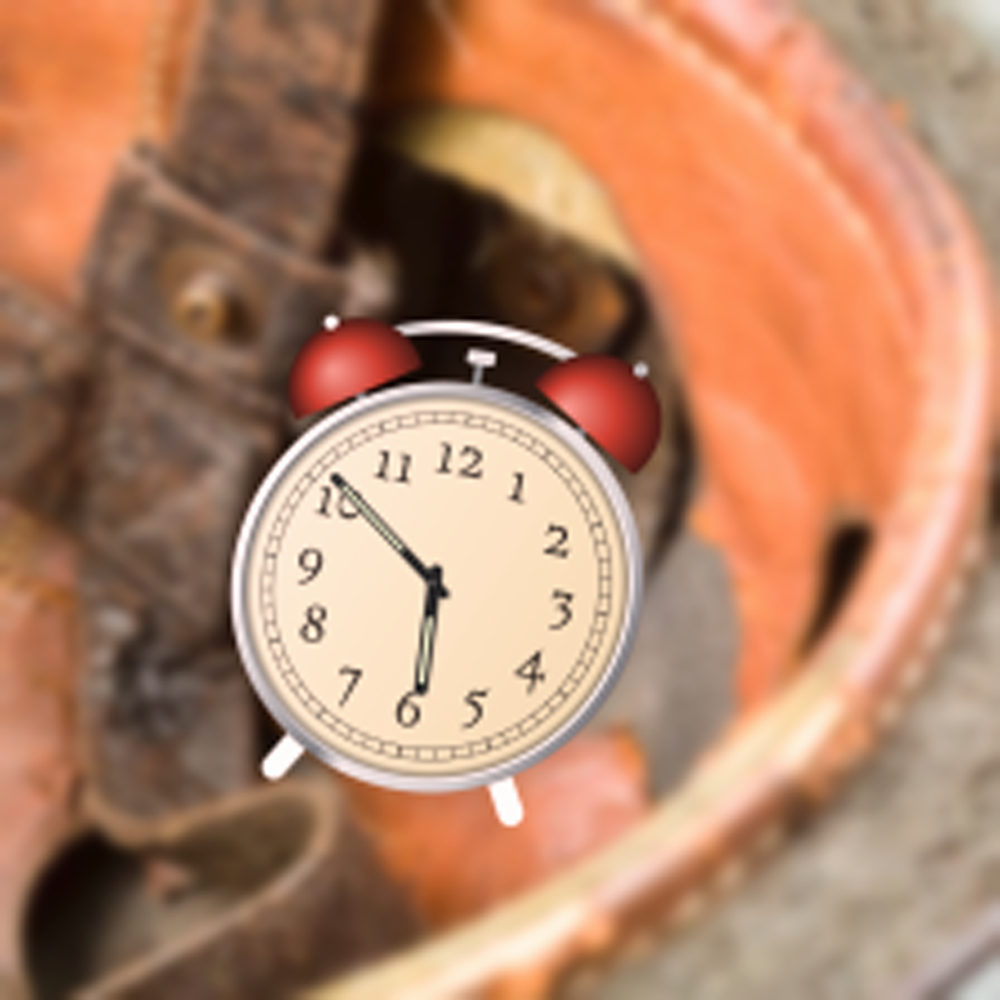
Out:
5.51
